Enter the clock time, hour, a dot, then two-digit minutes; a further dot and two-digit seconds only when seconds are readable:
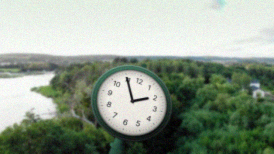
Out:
1.55
